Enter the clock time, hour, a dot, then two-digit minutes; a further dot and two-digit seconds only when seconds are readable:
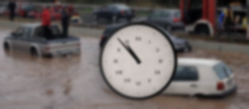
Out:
10.53
